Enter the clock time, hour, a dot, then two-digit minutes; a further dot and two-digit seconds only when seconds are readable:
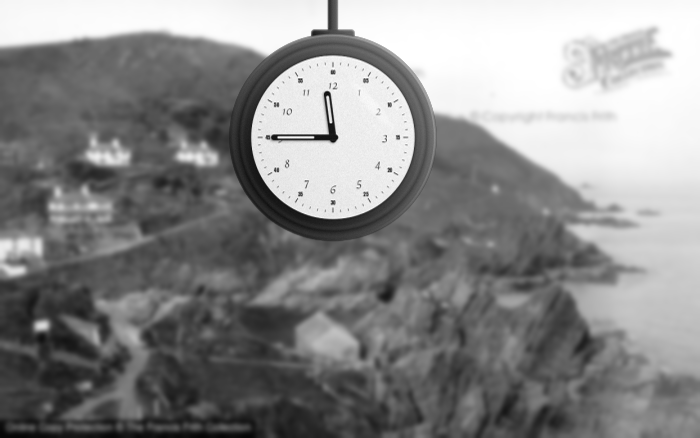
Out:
11.45
